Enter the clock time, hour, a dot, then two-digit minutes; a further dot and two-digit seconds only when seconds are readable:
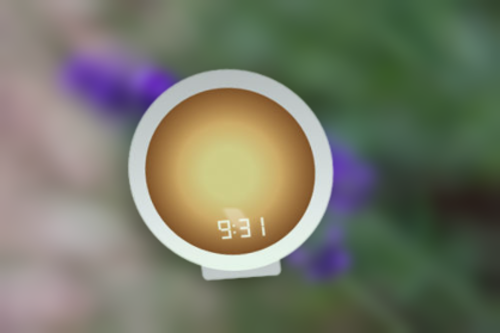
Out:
9.31
